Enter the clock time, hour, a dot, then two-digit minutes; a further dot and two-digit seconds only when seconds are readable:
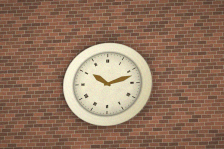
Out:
10.12
